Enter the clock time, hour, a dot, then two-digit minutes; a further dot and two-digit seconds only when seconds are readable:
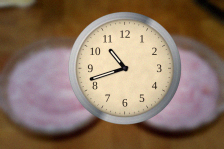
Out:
10.42
